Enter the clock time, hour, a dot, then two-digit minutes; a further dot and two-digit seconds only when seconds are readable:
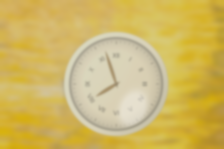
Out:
7.57
